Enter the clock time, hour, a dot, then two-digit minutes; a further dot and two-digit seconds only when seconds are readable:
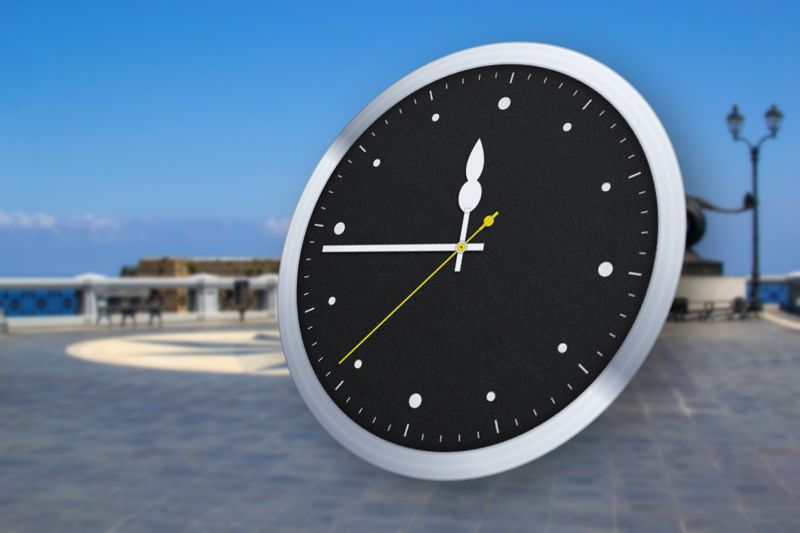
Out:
11.43.36
